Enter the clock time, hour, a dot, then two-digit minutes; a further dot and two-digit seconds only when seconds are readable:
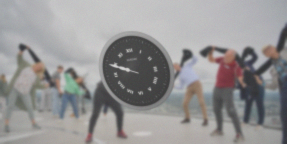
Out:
9.49
